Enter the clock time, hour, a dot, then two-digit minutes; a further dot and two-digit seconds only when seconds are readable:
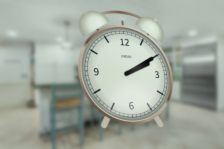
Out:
2.10
